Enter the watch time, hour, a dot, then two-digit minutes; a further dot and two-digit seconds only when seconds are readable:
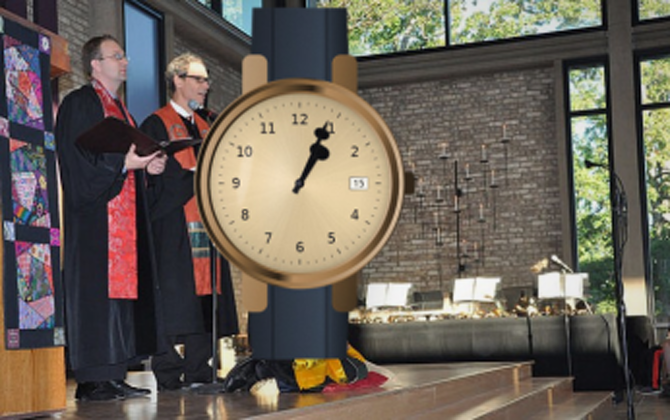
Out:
1.04
